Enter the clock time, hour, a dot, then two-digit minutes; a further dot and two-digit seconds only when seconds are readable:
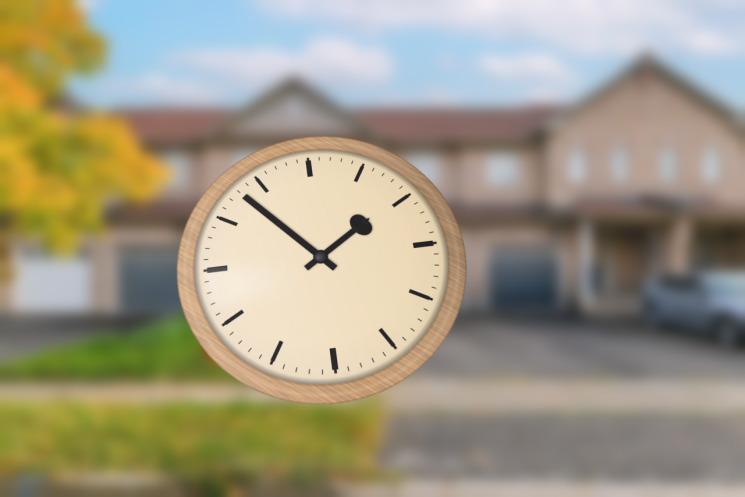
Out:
1.53
